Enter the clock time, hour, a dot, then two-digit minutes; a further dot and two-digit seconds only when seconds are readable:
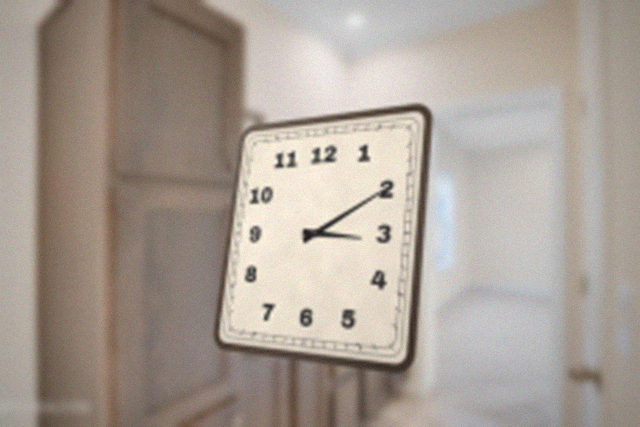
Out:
3.10
